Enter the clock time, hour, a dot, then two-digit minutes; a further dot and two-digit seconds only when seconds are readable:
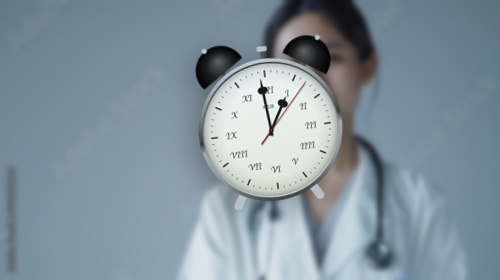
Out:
12.59.07
